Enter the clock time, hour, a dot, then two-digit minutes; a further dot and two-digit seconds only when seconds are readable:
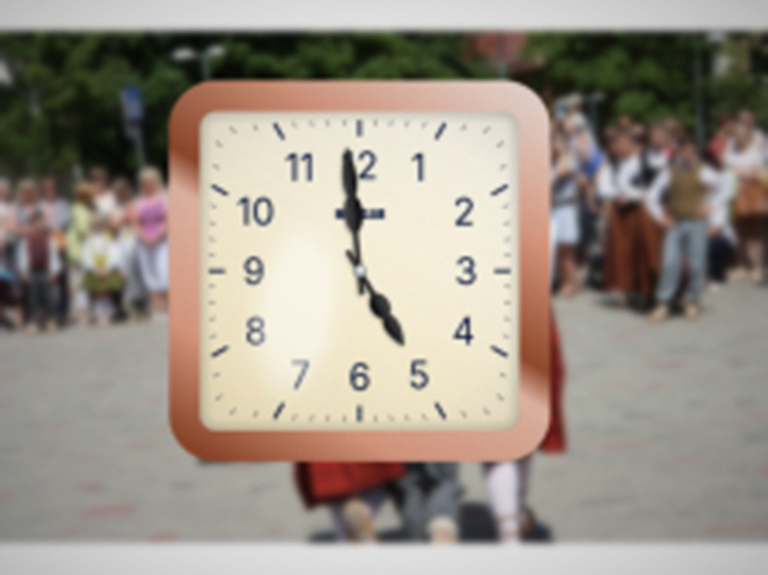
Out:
4.59
